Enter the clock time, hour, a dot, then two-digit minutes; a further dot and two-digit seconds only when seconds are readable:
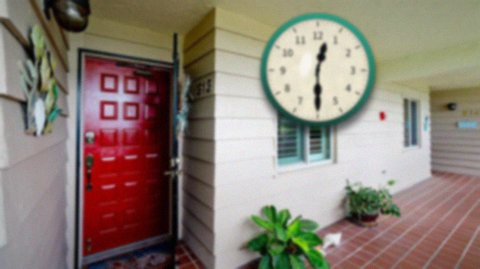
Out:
12.30
